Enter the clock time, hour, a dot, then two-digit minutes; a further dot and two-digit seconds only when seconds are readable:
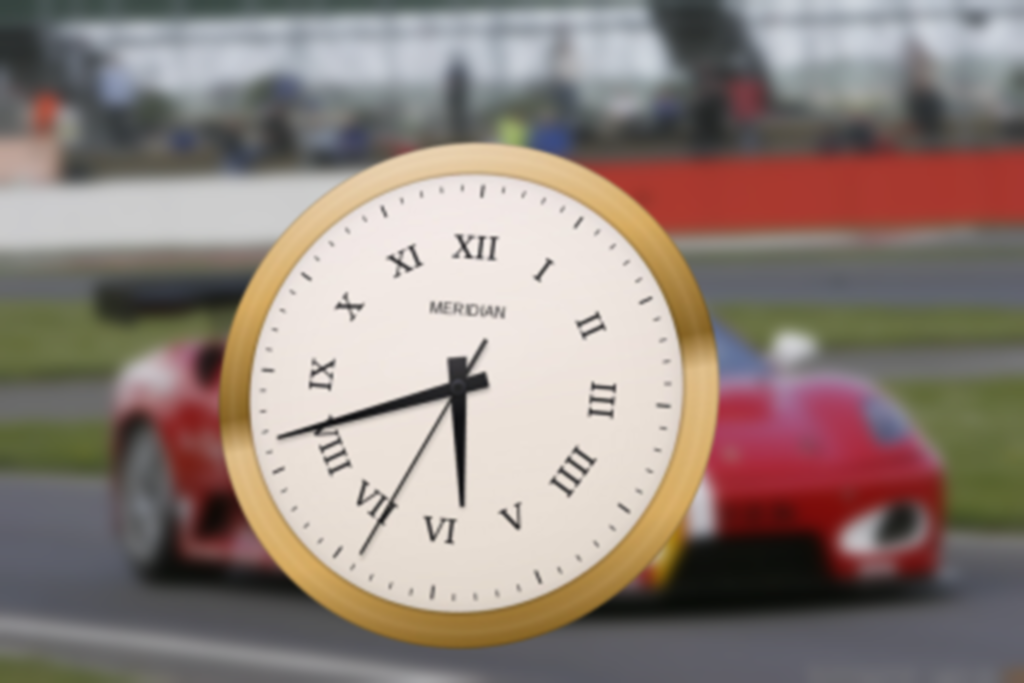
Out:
5.41.34
